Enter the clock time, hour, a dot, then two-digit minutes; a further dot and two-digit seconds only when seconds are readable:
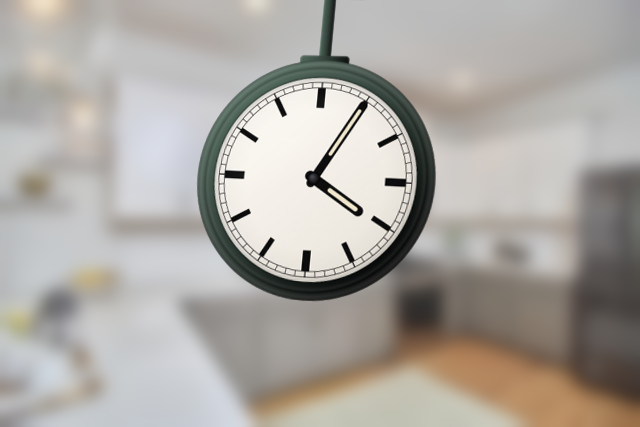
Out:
4.05
